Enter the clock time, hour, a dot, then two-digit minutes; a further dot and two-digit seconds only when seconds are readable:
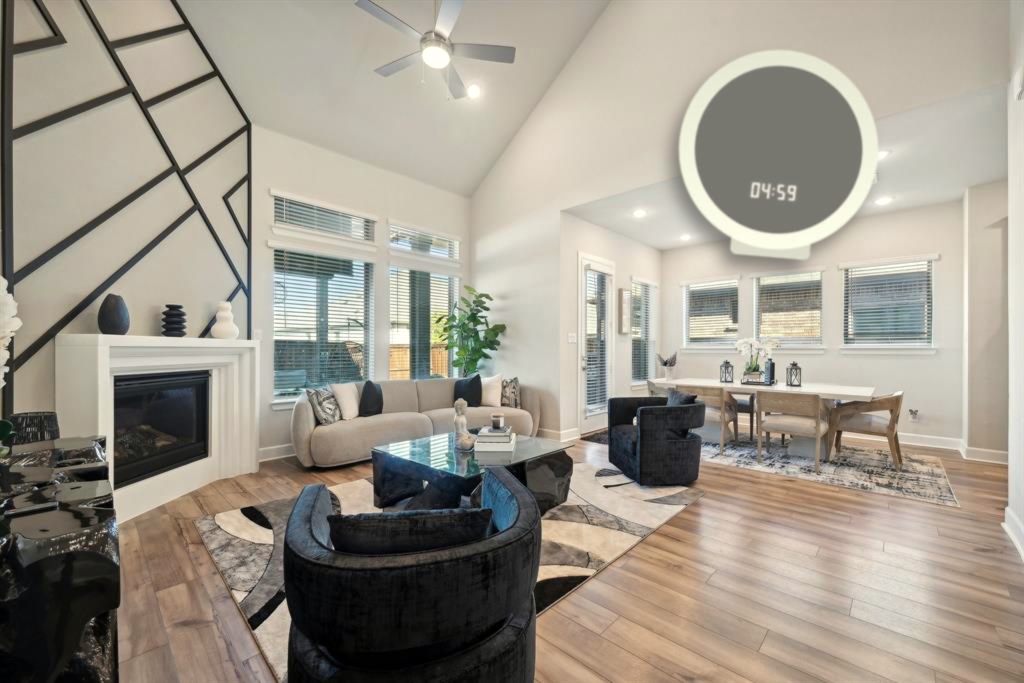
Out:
4.59
